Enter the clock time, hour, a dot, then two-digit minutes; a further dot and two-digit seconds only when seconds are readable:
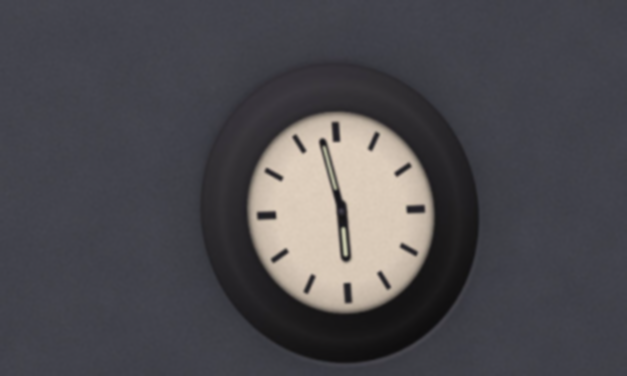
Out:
5.58
